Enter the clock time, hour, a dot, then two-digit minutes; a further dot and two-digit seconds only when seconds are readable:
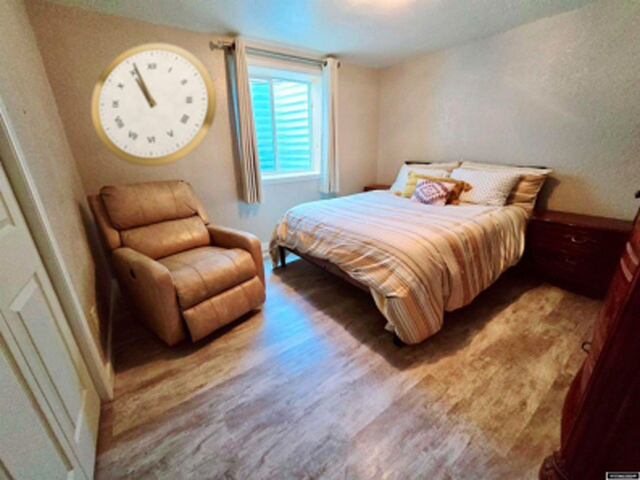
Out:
10.56
